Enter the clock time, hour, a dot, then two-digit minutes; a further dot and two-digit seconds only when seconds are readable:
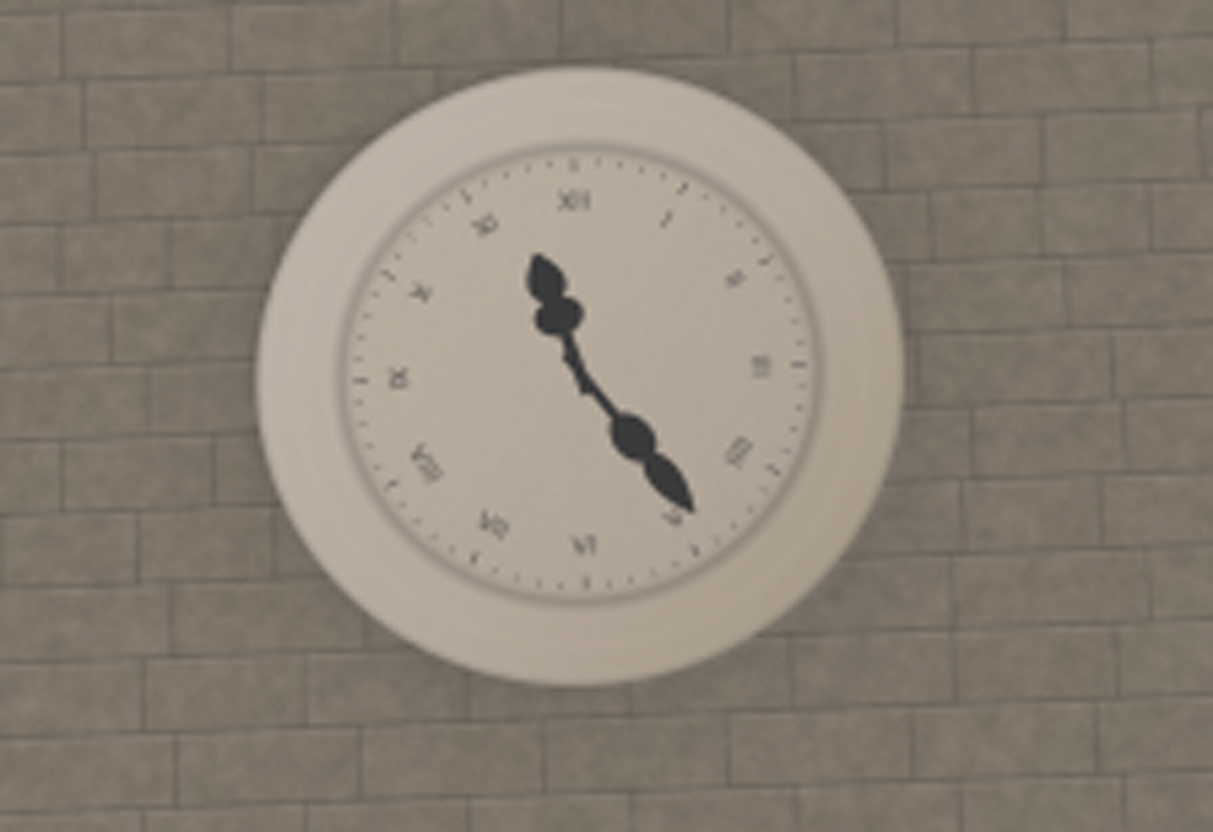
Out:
11.24
